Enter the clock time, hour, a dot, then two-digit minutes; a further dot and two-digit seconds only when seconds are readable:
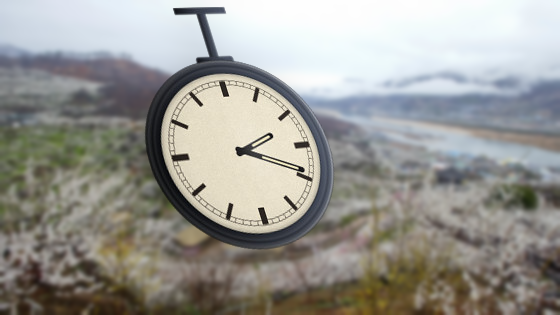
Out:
2.19
